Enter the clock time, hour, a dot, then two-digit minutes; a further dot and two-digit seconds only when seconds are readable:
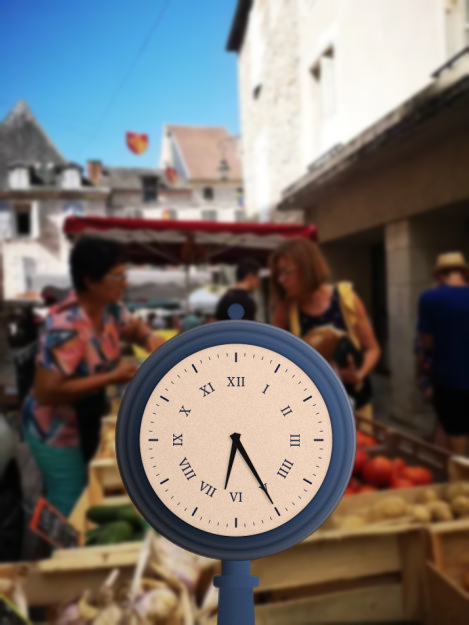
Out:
6.25
